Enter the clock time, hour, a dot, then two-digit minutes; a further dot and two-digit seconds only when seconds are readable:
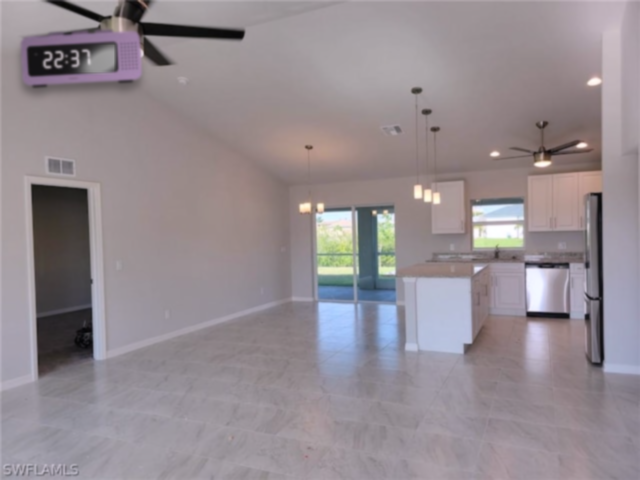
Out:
22.37
